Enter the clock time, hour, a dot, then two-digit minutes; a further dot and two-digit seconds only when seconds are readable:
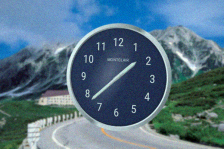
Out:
1.38
